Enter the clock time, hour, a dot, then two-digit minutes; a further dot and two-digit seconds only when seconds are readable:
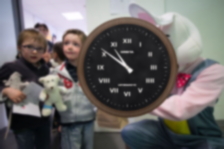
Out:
10.51
